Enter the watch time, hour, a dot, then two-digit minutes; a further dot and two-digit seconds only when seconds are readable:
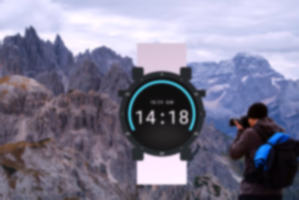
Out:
14.18
